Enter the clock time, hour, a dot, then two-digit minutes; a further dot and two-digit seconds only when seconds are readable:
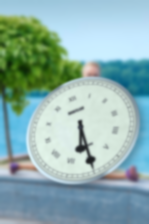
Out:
6.30
